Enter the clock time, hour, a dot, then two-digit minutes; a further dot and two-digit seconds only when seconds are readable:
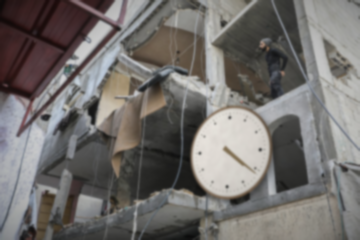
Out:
4.21
